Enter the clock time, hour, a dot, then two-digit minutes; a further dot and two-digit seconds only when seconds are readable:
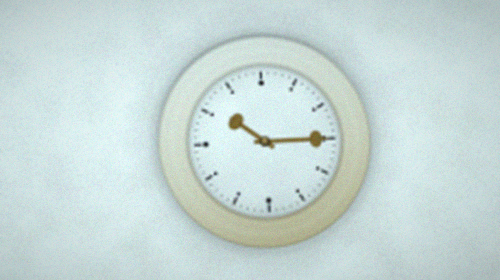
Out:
10.15
